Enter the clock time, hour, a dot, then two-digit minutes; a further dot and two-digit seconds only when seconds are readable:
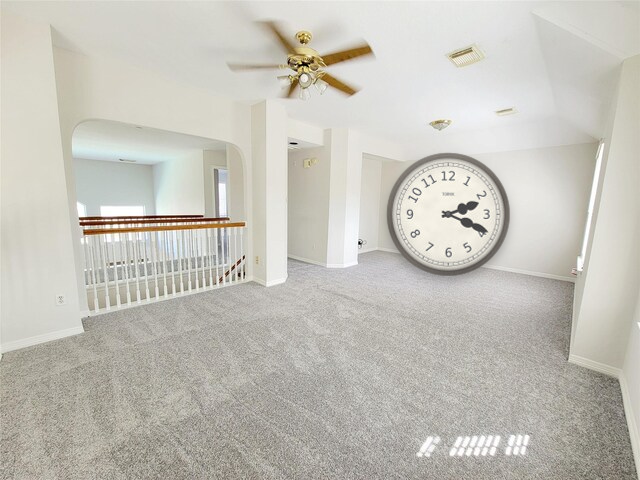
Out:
2.19
